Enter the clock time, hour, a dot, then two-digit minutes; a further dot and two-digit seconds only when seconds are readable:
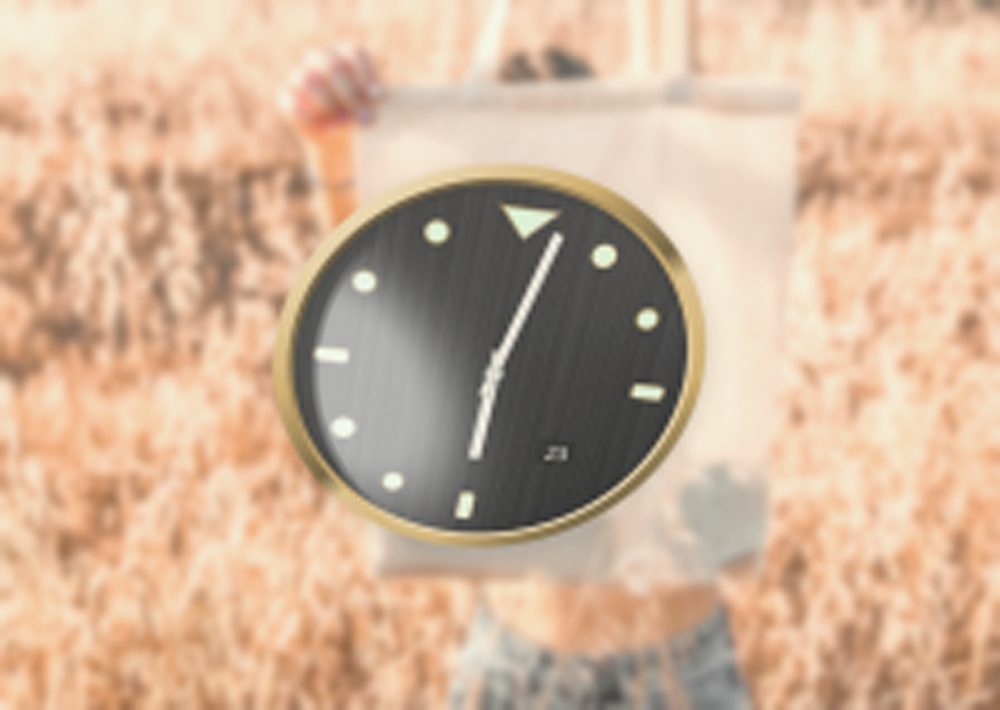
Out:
6.02
